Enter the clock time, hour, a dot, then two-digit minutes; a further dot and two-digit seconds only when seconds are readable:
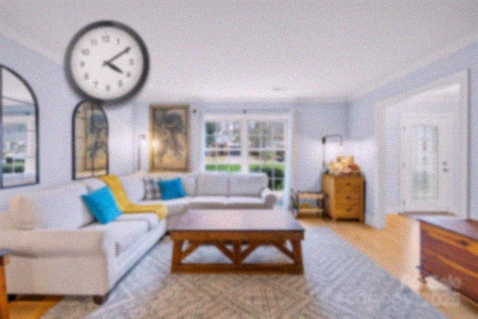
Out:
4.10
